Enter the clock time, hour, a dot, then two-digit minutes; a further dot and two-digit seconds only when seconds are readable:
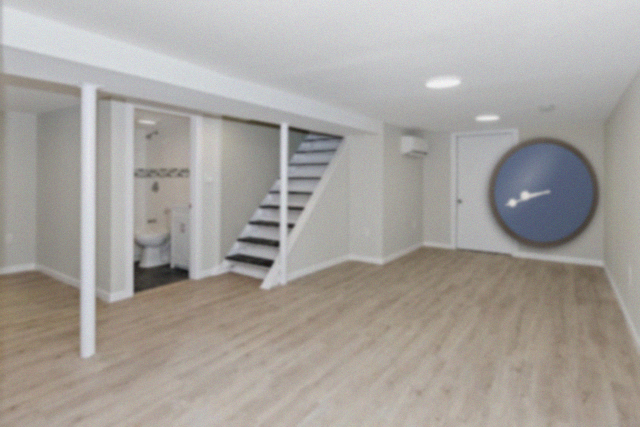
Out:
8.42
